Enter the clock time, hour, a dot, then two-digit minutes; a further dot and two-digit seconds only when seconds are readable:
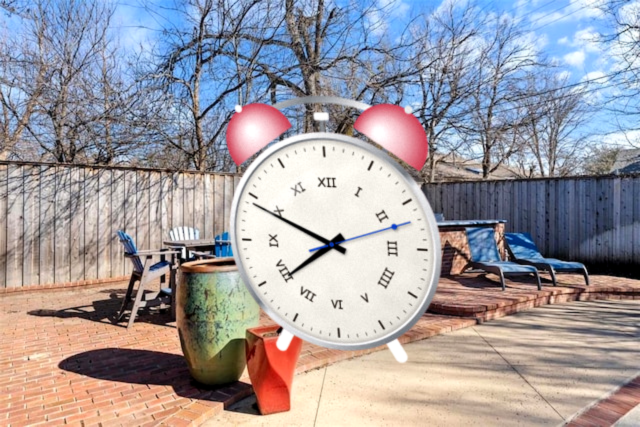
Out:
7.49.12
